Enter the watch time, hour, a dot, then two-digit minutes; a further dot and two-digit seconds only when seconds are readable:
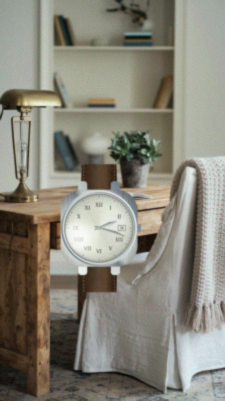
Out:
2.18
